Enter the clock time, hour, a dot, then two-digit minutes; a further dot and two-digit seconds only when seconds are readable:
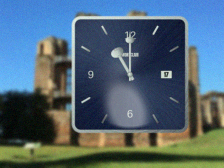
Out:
11.00
